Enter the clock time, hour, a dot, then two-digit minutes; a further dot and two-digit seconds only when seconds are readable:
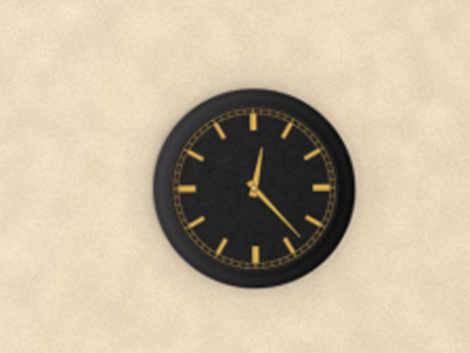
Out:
12.23
